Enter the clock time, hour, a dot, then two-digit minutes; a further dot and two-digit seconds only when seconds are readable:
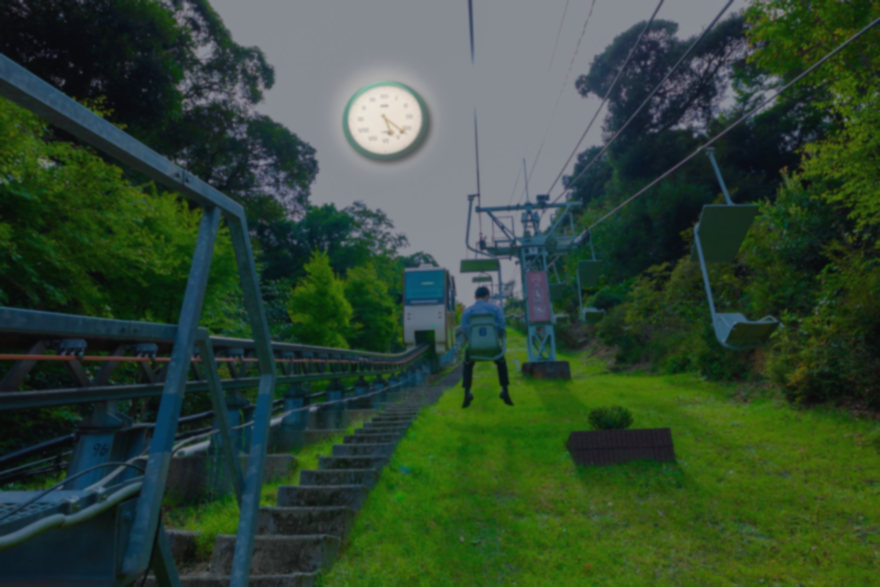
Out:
5.22
